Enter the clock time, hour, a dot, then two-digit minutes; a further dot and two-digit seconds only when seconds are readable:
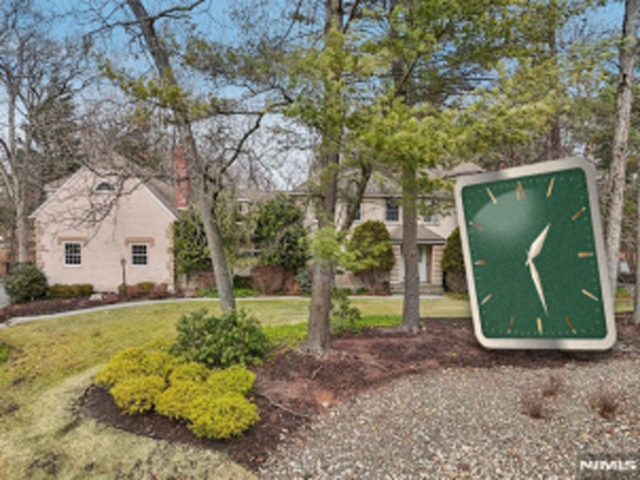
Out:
1.28
